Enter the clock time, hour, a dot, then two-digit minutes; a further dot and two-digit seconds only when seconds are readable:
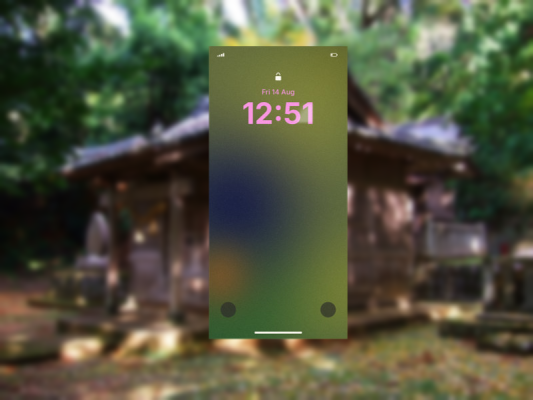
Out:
12.51
